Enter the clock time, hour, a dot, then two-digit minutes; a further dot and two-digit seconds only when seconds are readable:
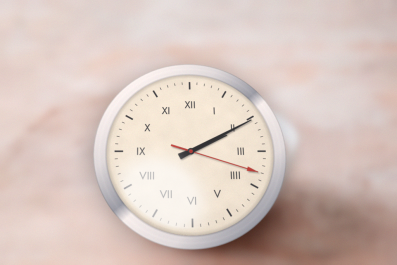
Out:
2.10.18
